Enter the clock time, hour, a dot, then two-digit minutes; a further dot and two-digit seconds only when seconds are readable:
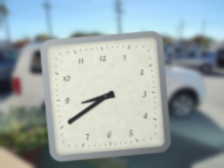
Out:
8.40
